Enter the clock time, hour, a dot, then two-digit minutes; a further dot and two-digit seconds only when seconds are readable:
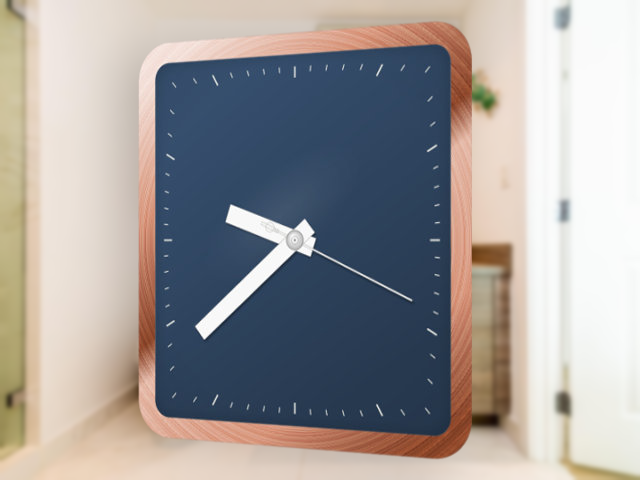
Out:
9.38.19
